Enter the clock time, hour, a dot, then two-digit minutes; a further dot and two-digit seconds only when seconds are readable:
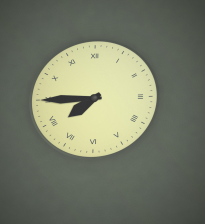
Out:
7.45
